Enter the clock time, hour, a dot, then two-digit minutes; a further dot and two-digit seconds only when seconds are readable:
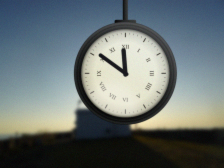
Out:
11.51
